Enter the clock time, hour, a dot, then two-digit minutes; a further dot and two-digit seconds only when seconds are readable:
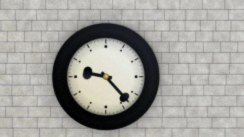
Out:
9.23
